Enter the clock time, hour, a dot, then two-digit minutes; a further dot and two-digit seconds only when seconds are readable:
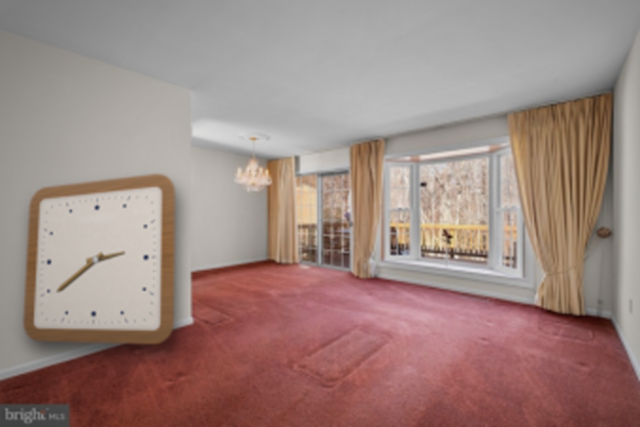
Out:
2.39
